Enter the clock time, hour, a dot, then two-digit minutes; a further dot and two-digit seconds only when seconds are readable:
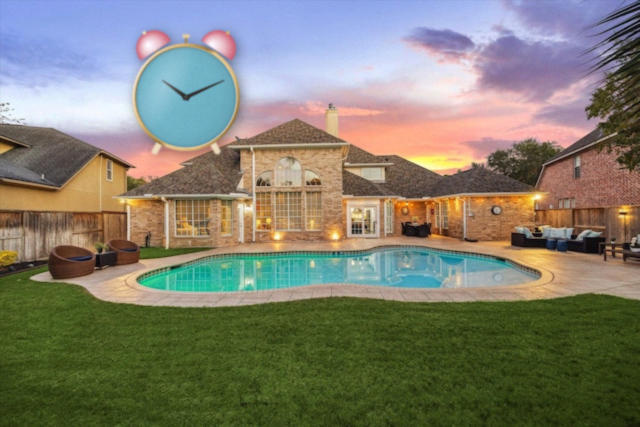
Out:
10.11
